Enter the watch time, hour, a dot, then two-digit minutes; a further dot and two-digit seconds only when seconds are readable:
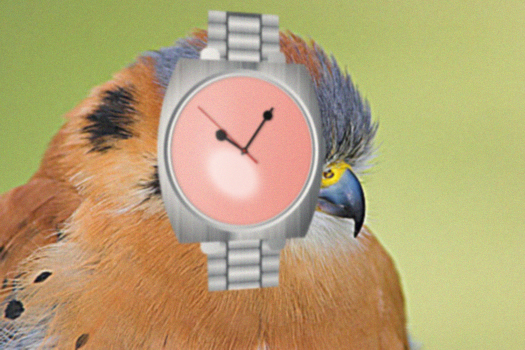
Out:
10.05.52
